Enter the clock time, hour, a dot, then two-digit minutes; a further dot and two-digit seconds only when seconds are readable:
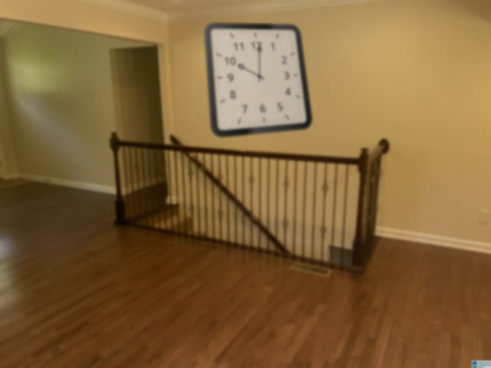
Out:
10.01
